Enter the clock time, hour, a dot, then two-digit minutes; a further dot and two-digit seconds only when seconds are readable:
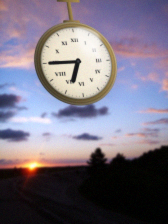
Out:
6.45
